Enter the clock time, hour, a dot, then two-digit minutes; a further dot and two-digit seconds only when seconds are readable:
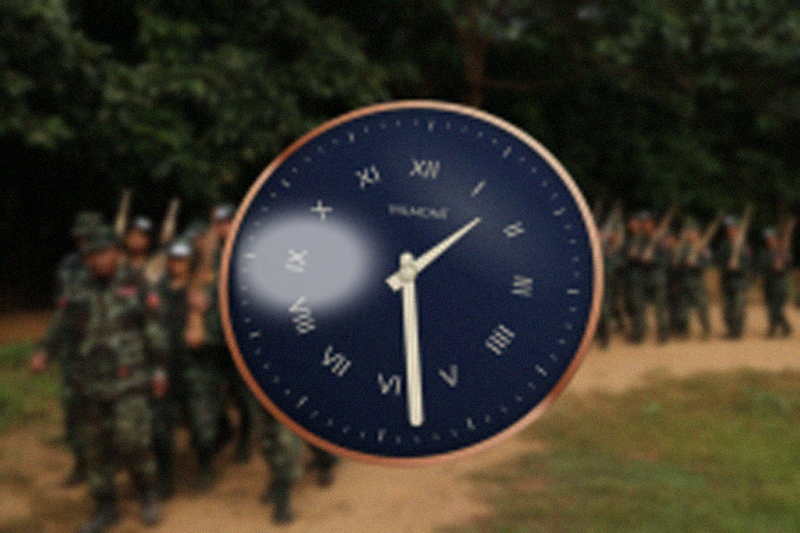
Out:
1.28
